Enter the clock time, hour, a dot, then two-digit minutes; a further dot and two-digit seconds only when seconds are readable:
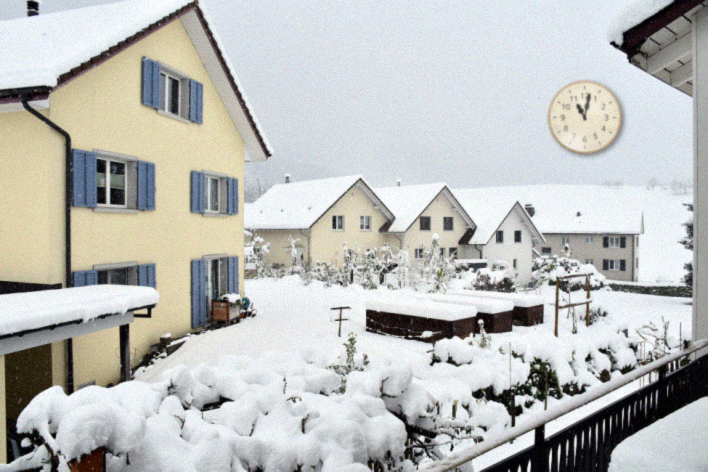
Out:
11.02
